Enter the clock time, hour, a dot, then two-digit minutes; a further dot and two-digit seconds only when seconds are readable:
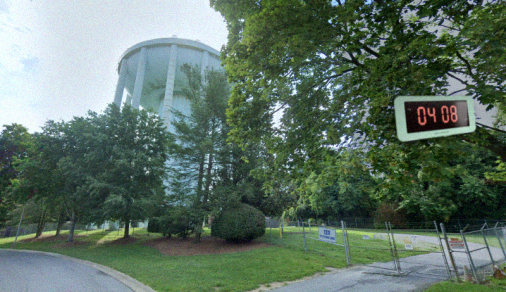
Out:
4.08
